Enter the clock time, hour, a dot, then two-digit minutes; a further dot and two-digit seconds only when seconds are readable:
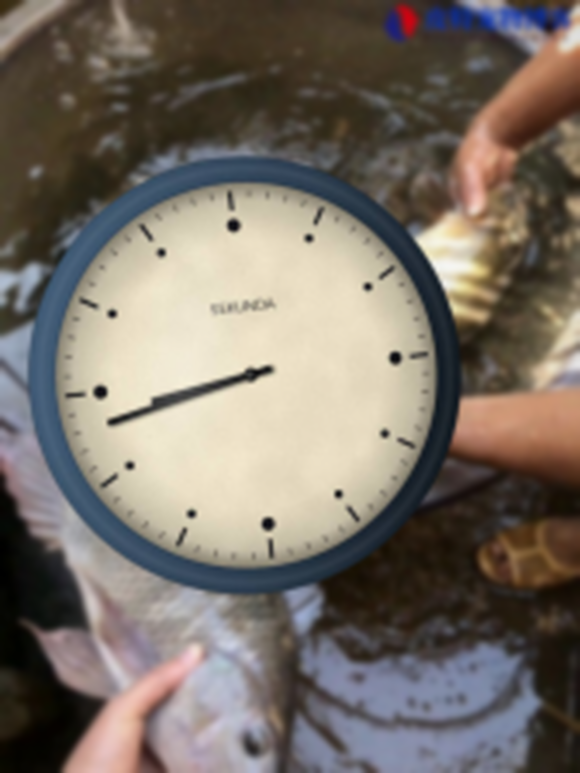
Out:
8.43
